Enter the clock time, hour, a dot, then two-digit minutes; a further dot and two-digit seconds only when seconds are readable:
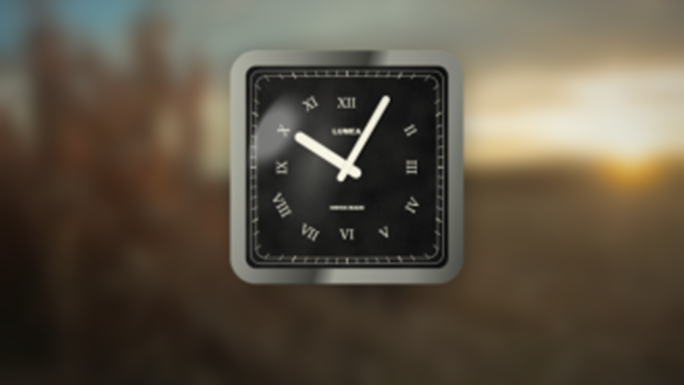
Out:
10.05
